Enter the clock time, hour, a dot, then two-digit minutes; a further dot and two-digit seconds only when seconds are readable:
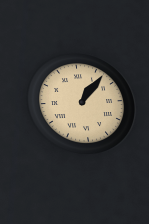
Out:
1.07
